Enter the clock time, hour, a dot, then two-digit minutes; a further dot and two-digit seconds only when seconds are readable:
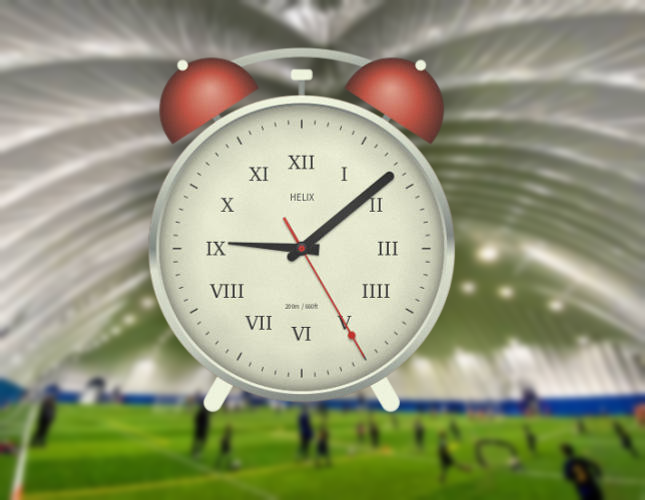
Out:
9.08.25
